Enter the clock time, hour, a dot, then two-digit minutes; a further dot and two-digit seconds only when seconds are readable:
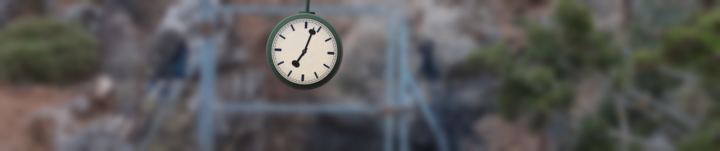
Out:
7.03
